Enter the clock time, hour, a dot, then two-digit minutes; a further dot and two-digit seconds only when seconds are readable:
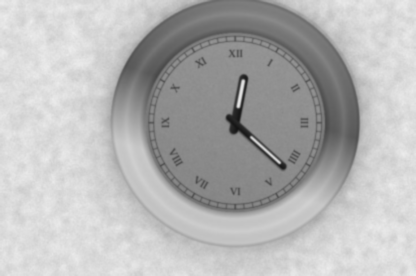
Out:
12.22
